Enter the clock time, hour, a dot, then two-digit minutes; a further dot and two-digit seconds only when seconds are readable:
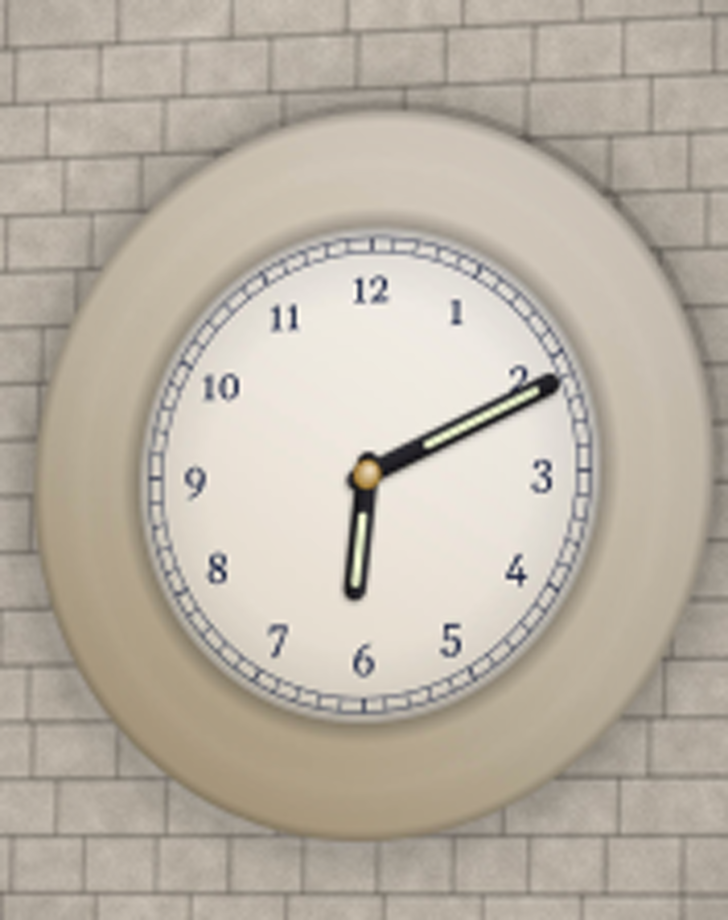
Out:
6.11
